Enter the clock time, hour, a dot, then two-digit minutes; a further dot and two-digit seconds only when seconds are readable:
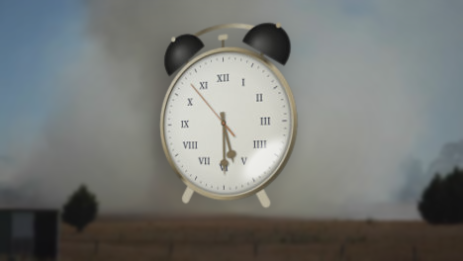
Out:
5.29.53
